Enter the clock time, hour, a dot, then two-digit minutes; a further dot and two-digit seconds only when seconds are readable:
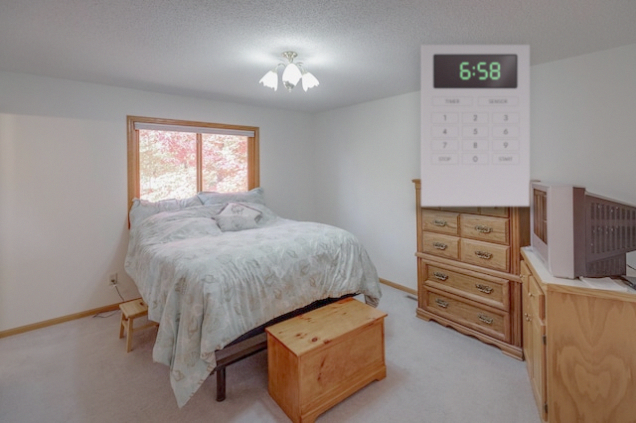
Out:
6.58
